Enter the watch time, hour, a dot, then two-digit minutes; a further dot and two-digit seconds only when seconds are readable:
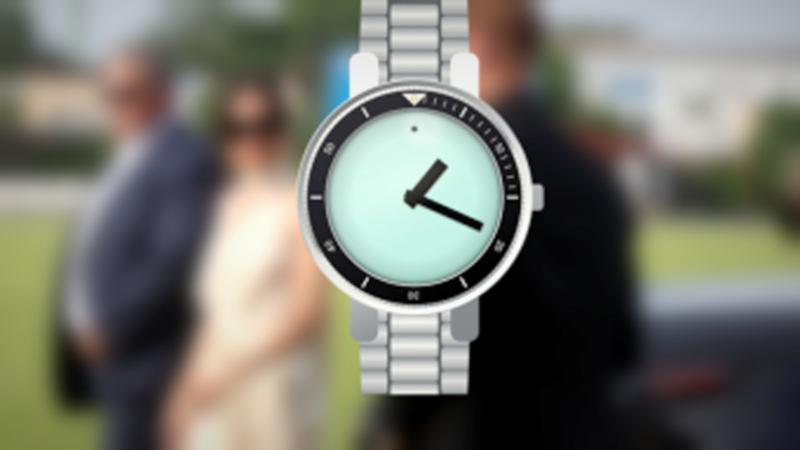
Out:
1.19
